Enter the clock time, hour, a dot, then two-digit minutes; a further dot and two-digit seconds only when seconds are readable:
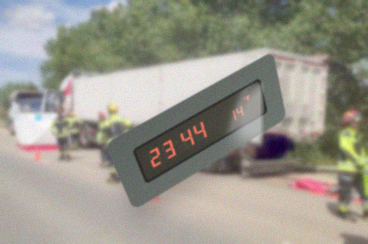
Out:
23.44
